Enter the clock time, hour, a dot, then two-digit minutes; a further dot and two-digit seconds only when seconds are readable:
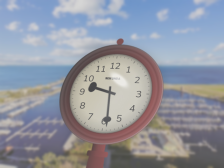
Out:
9.29
